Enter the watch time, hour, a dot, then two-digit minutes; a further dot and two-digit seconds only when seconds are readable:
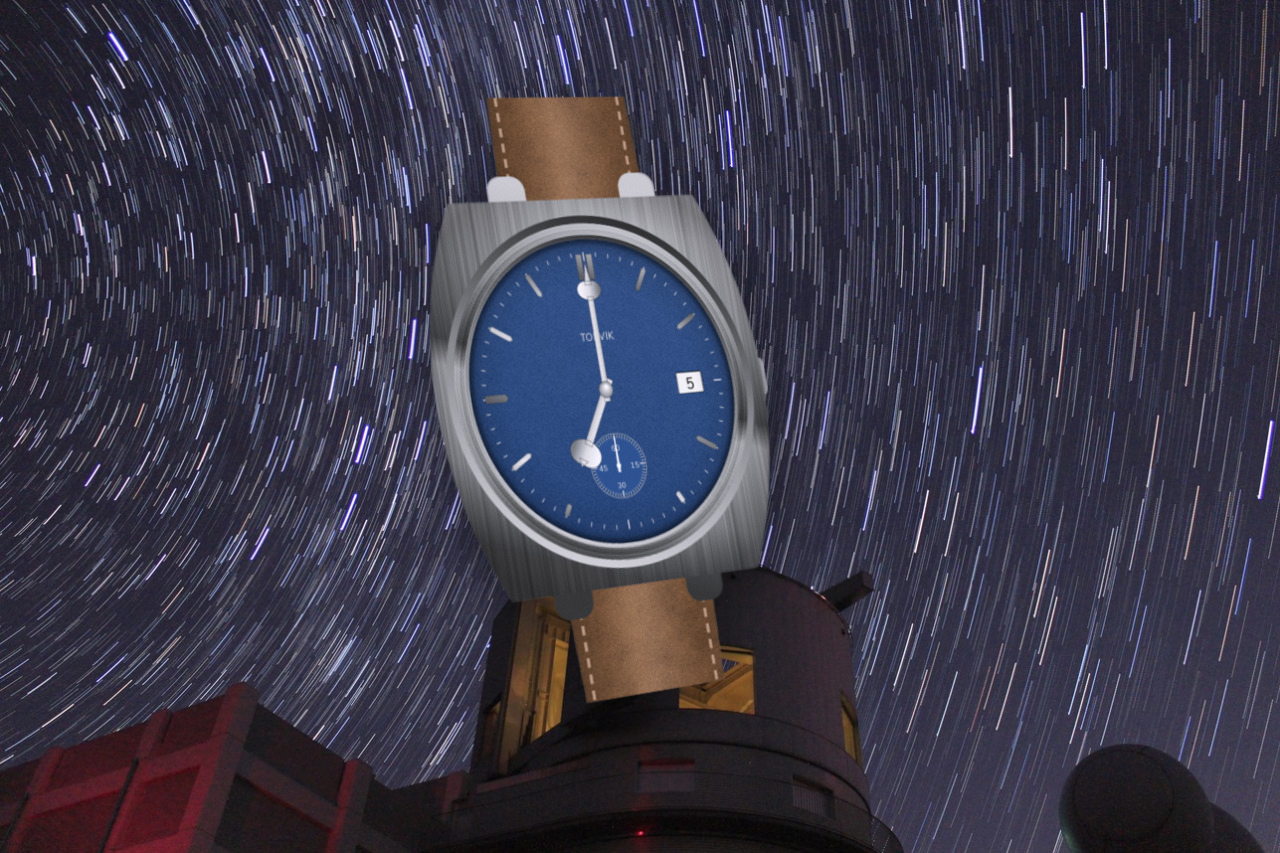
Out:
7.00
